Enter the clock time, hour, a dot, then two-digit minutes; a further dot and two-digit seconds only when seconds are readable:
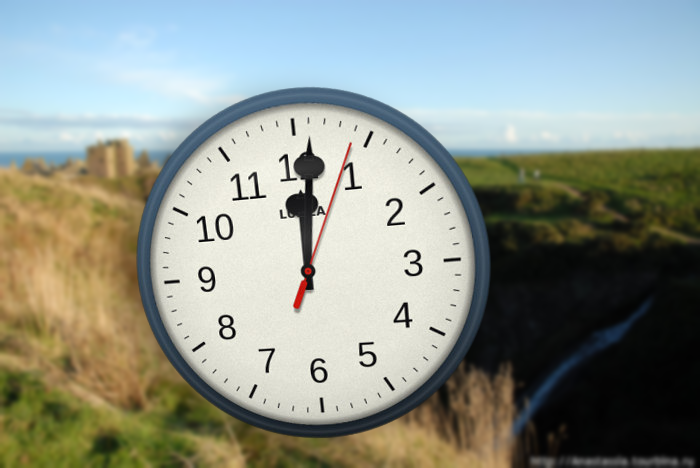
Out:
12.01.04
